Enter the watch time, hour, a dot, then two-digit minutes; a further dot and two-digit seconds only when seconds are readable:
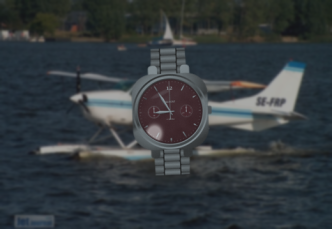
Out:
8.55
